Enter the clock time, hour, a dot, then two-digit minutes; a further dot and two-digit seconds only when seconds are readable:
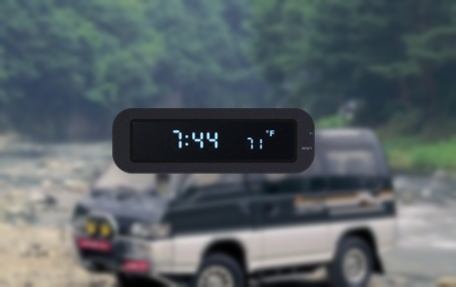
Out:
7.44
